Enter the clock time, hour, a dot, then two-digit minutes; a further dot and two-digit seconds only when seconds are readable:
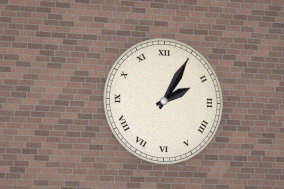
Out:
2.05
